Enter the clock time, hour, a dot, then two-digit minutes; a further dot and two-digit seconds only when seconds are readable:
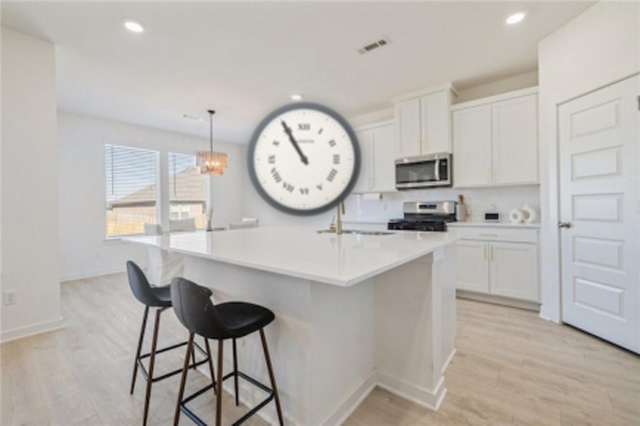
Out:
10.55
